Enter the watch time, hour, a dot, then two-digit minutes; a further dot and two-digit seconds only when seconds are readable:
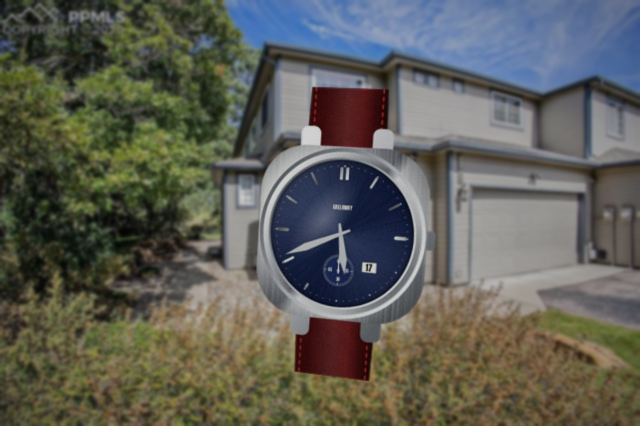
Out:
5.41
